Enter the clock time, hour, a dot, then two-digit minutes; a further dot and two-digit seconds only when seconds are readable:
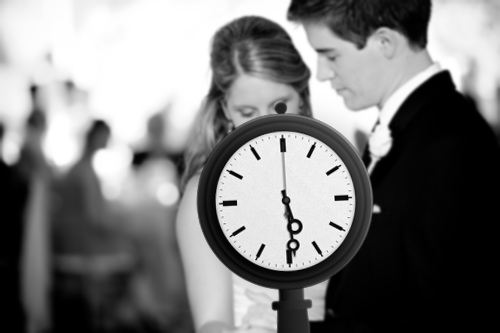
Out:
5.29.00
